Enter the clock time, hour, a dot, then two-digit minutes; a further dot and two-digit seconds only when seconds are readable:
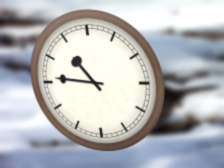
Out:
10.46
